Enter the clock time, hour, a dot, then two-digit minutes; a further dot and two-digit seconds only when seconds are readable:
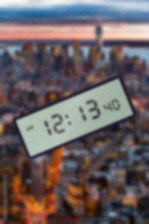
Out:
12.13
